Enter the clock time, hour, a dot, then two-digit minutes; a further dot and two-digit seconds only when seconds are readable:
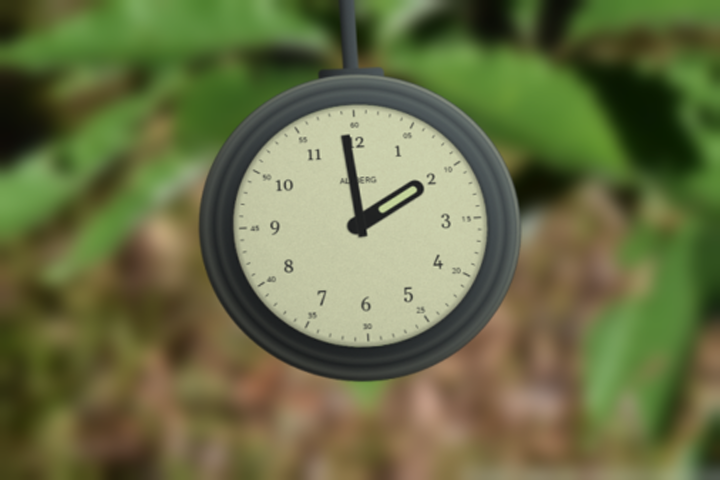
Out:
1.59
